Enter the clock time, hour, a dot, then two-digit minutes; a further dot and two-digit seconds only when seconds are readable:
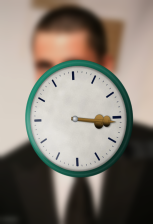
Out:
3.16
